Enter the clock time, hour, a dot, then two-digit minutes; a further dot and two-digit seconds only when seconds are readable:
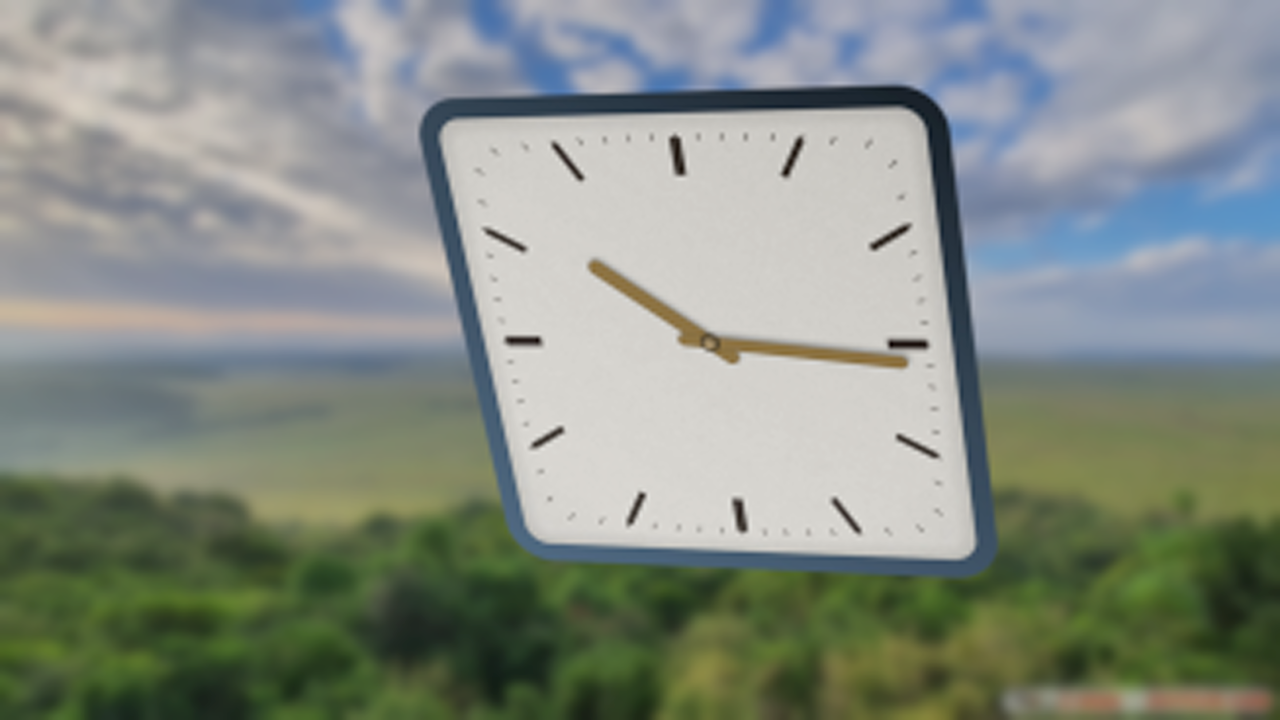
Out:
10.16
